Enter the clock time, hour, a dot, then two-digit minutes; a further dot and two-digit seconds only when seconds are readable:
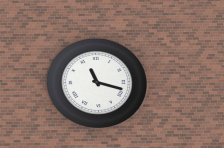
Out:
11.18
